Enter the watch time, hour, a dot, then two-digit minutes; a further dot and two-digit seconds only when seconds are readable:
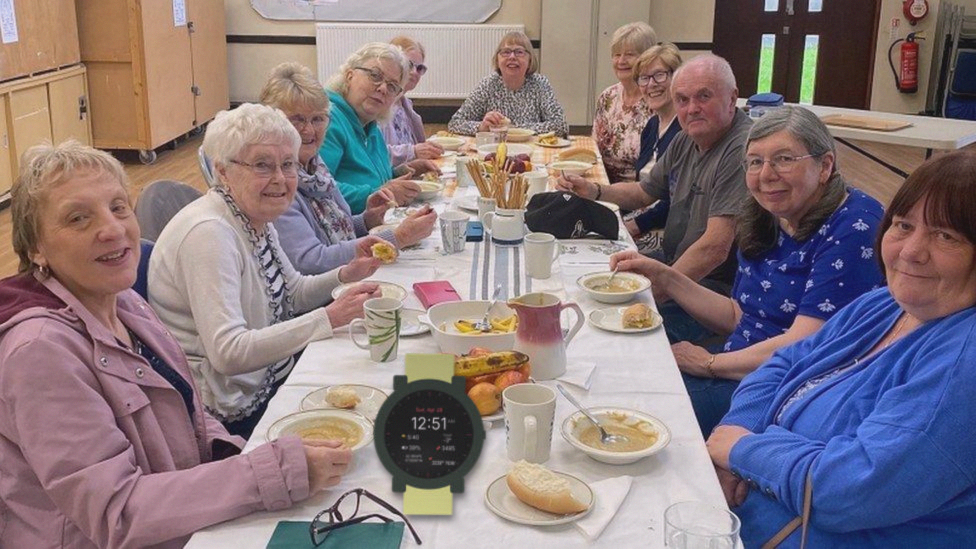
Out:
12.51
